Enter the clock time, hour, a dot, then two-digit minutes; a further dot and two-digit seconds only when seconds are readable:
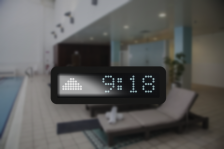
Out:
9.18
